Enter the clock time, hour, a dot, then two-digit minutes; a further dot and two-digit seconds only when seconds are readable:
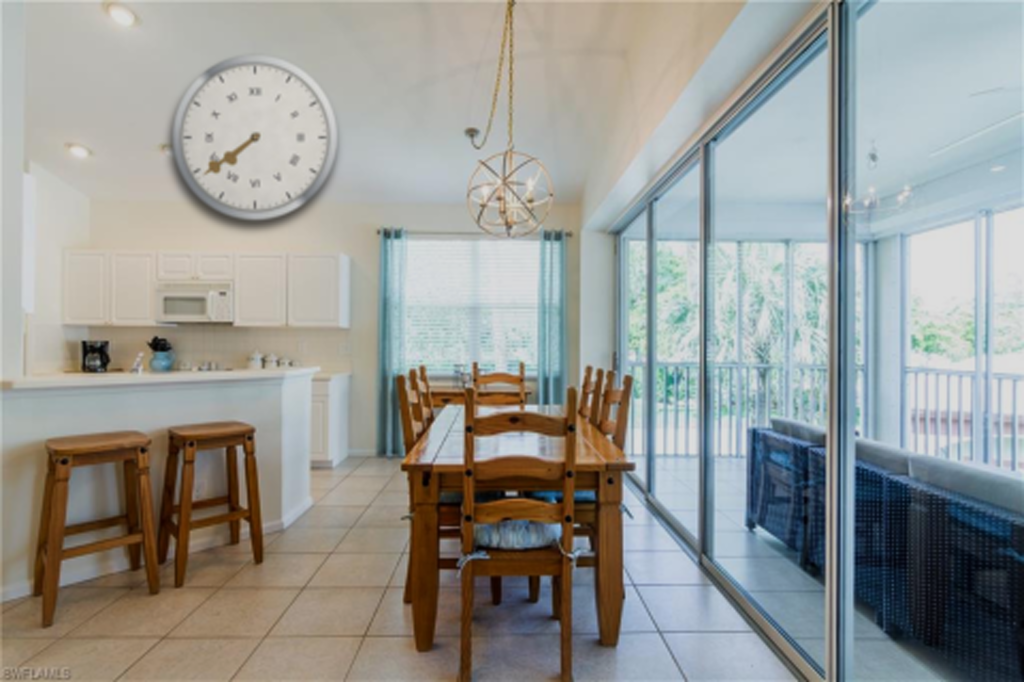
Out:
7.39
